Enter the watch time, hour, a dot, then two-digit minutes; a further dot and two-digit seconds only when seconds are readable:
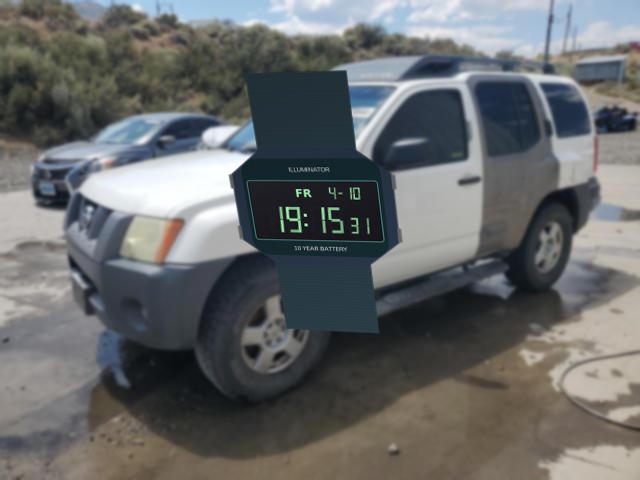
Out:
19.15.31
